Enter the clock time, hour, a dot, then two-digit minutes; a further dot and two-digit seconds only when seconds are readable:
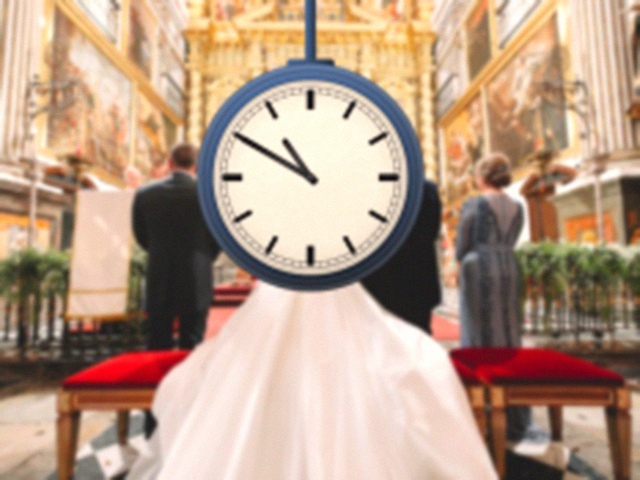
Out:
10.50
